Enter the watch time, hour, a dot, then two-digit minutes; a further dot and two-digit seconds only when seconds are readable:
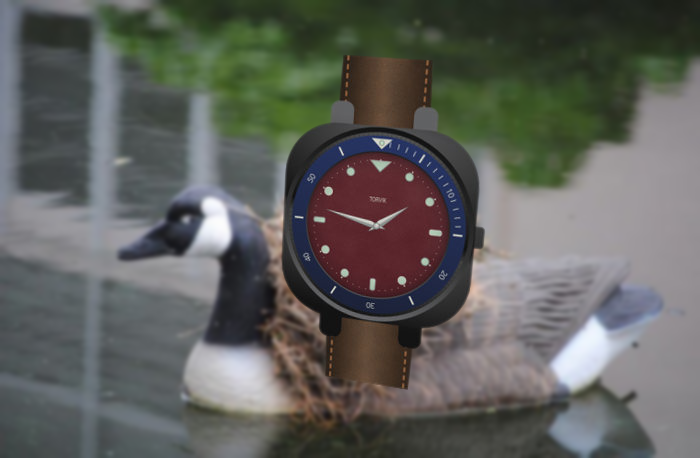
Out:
1.47
